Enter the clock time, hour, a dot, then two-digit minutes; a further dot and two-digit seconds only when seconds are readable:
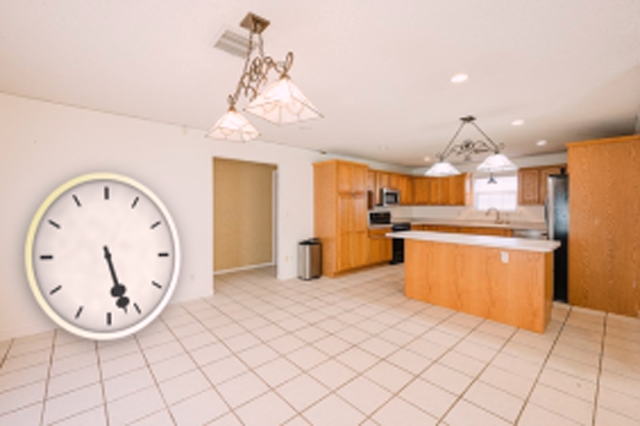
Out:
5.27
